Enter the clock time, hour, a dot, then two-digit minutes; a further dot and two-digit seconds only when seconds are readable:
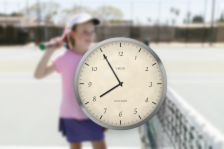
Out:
7.55
